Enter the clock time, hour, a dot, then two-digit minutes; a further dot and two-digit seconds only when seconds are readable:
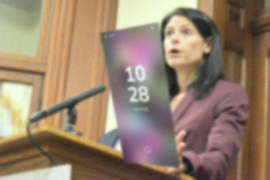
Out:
10.28
